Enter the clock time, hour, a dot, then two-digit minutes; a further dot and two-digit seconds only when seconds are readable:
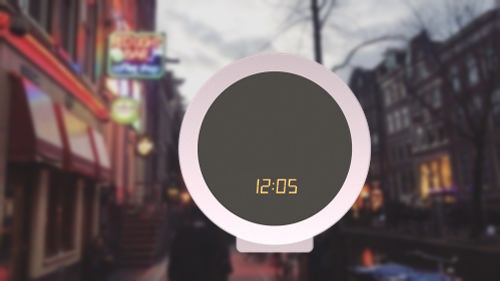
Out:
12.05
